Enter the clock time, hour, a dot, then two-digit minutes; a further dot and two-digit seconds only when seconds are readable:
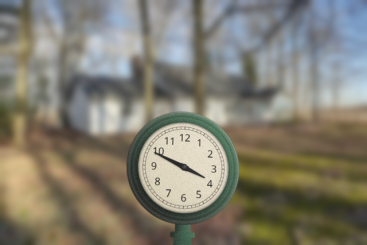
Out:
3.49
